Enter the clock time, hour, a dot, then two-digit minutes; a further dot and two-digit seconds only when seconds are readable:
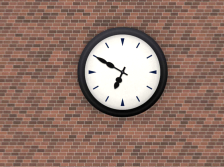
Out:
6.50
